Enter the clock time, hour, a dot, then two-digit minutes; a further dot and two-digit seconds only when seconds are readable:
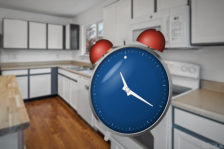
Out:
11.21
